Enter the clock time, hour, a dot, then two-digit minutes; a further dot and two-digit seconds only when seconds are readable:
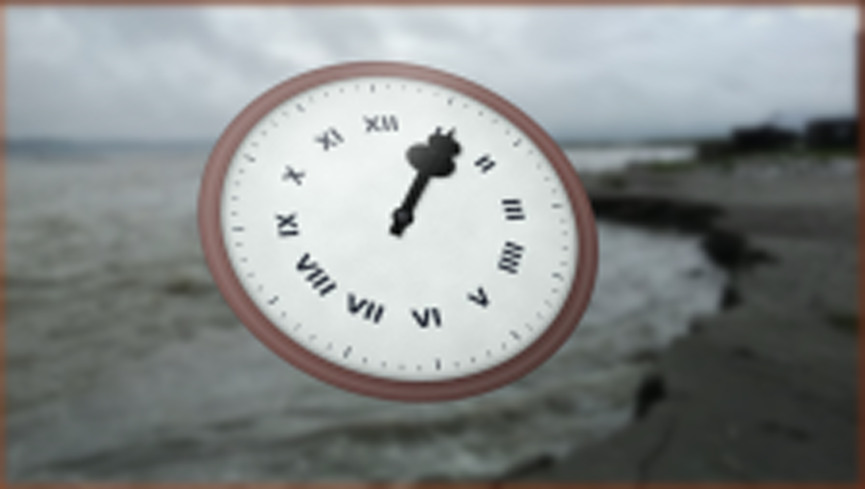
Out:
1.06
